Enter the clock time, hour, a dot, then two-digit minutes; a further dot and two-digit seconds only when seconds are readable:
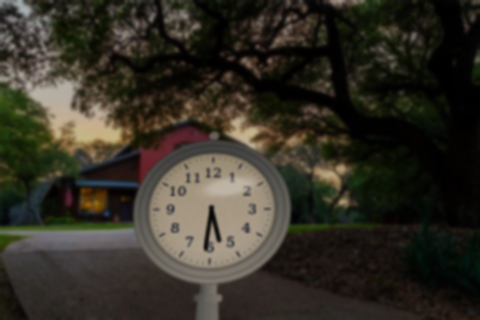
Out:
5.31
